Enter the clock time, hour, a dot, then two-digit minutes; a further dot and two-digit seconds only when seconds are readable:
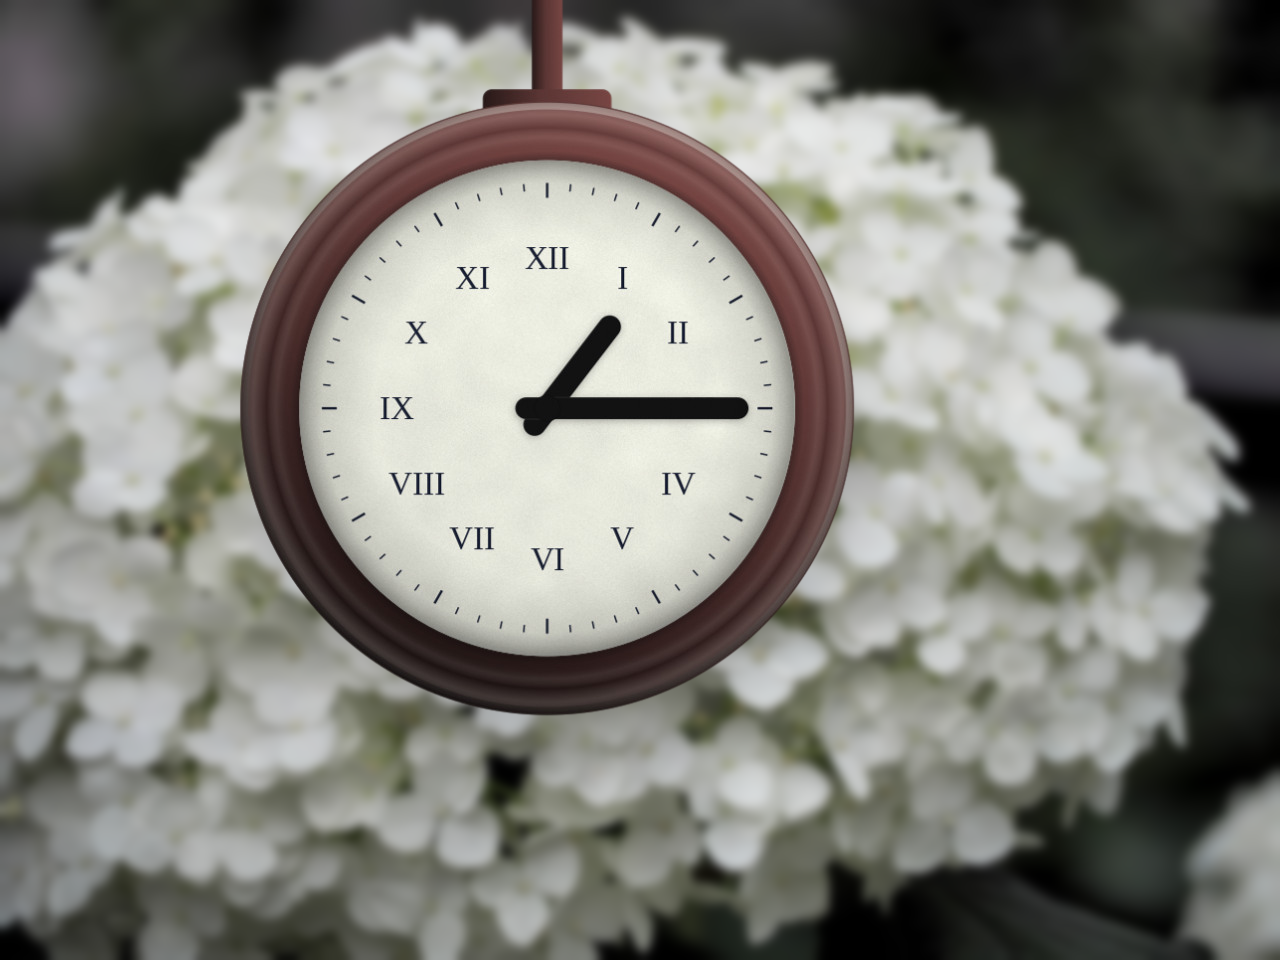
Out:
1.15
